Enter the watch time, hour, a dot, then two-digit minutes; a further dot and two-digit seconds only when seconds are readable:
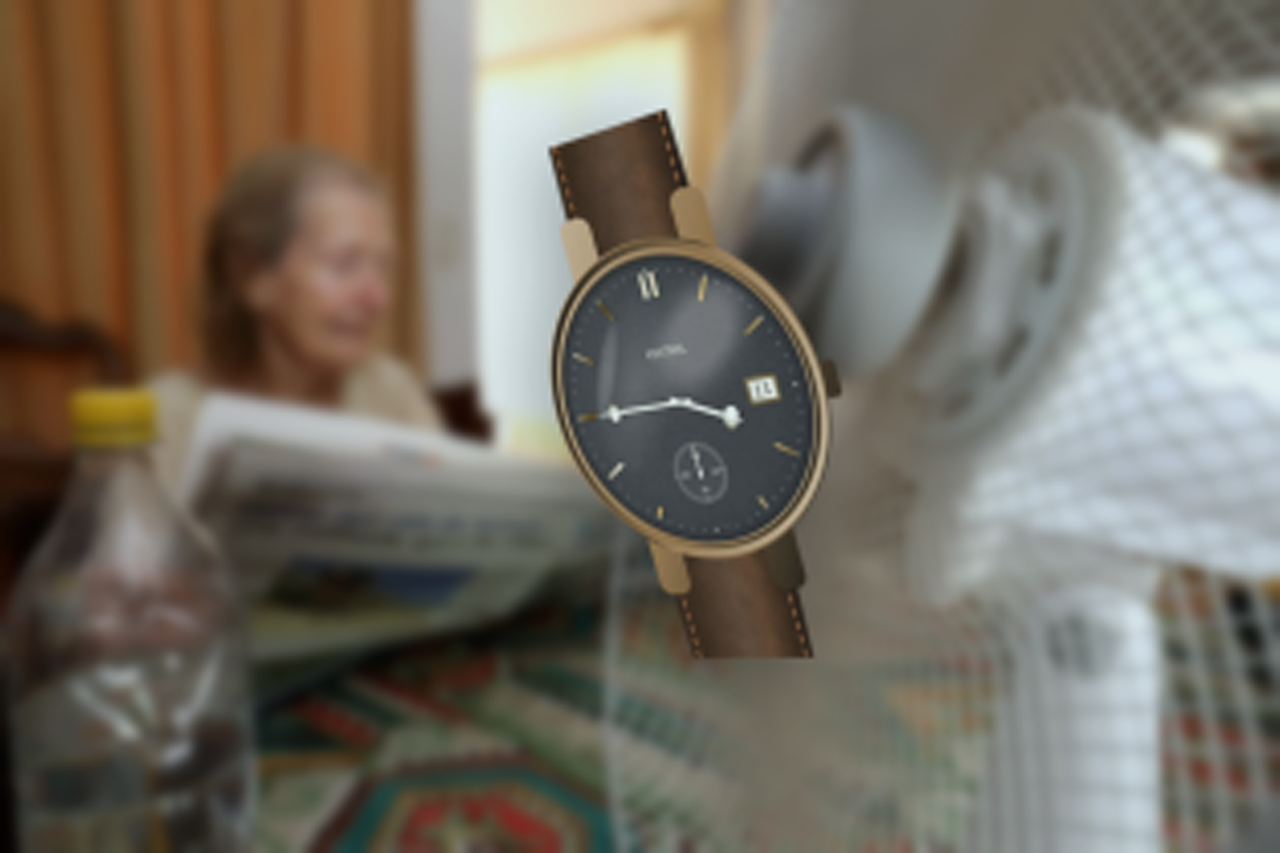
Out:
3.45
